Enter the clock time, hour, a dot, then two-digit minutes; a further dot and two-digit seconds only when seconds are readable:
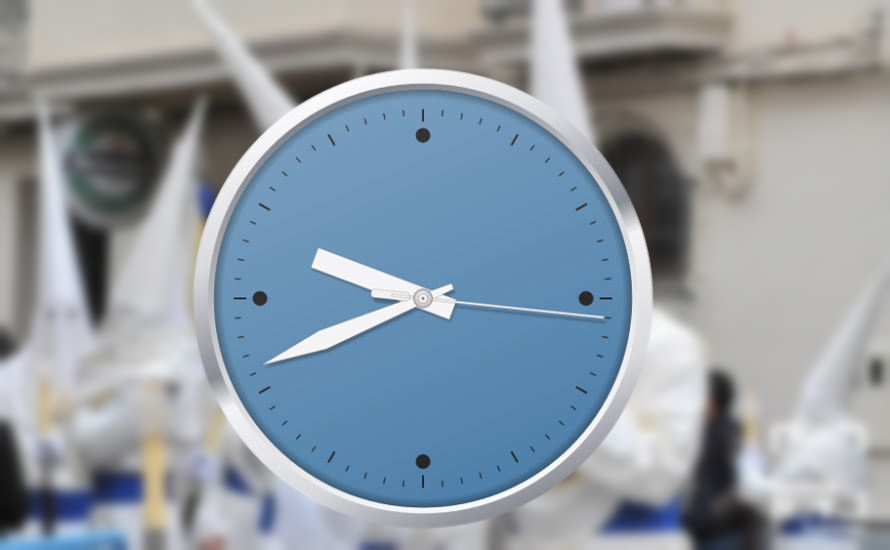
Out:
9.41.16
